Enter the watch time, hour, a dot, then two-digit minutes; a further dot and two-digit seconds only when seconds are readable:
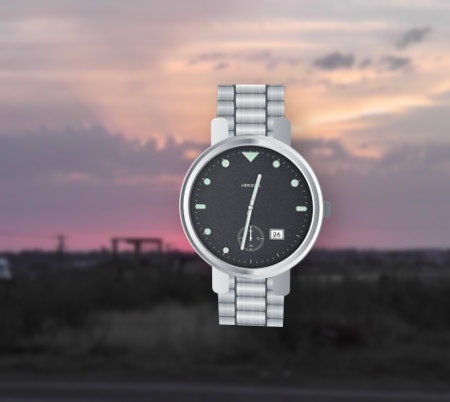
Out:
12.32
